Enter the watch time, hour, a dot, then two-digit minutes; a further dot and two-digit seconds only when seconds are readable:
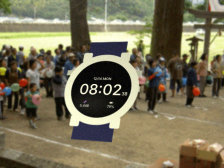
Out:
8.02
